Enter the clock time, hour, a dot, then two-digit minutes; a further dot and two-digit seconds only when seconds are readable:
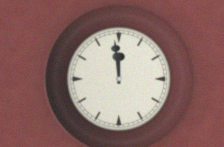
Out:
11.59
